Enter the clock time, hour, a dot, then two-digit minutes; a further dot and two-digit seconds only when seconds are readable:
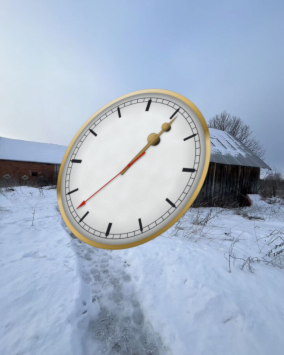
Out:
1.05.37
